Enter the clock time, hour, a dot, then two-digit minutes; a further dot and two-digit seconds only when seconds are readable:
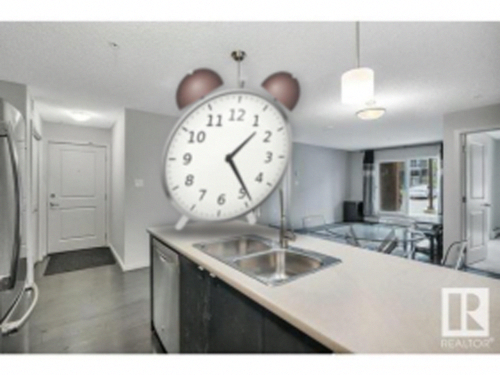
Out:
1.24
